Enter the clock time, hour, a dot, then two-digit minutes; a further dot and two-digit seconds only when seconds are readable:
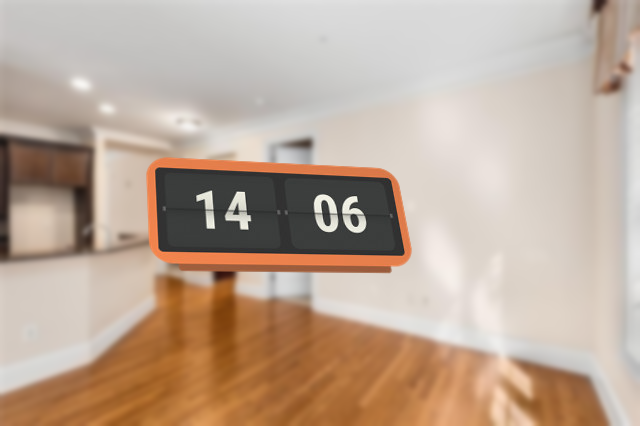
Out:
14.06
